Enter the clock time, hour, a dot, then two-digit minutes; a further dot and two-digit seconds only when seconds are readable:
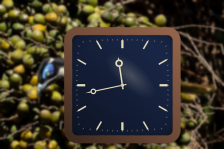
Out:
11.43
